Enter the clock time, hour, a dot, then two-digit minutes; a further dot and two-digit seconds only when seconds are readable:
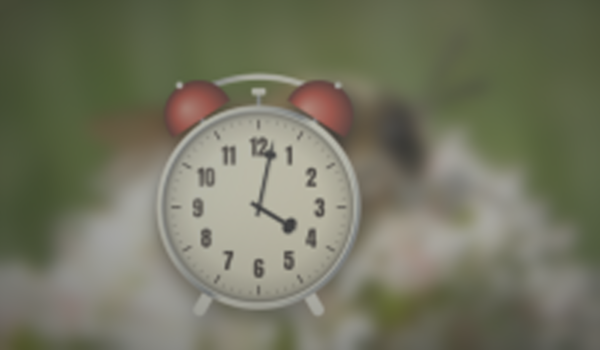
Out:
4.02
